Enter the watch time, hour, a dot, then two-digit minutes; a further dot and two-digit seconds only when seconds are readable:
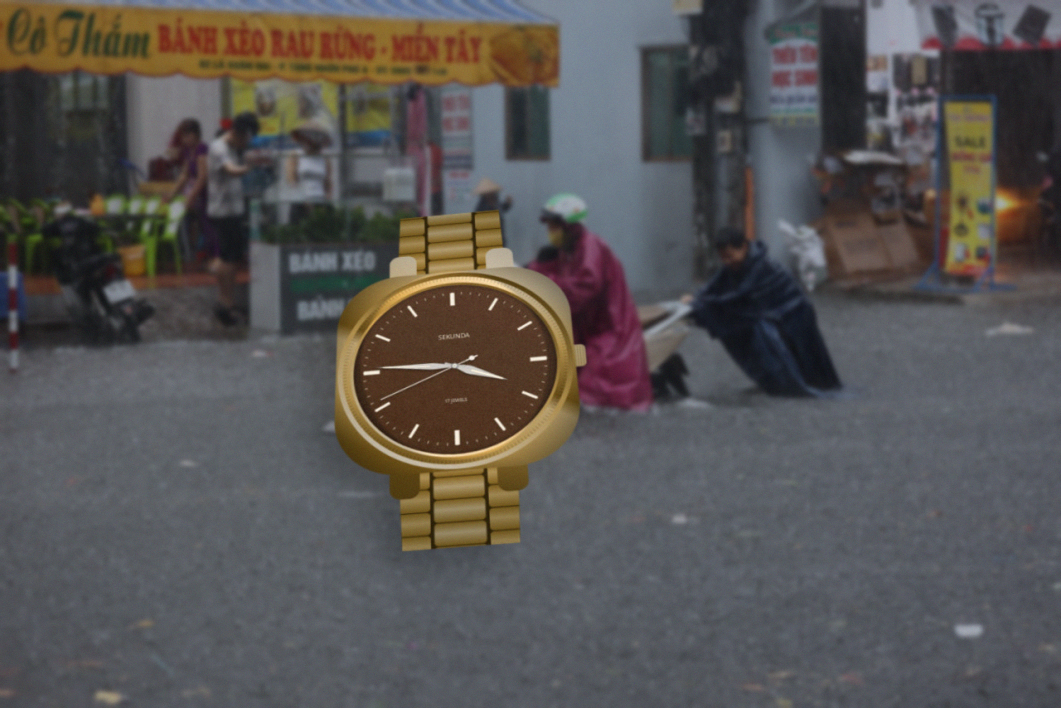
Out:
3.45.41
